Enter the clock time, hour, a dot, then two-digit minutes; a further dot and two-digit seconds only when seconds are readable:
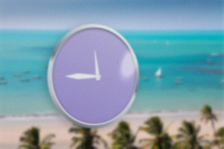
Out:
11.45
